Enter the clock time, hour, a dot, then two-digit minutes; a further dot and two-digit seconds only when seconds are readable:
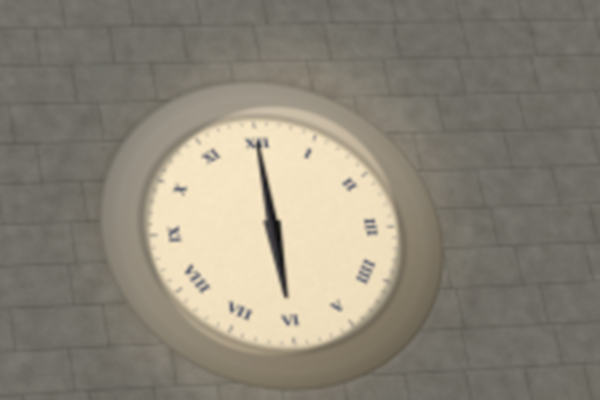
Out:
6.00
